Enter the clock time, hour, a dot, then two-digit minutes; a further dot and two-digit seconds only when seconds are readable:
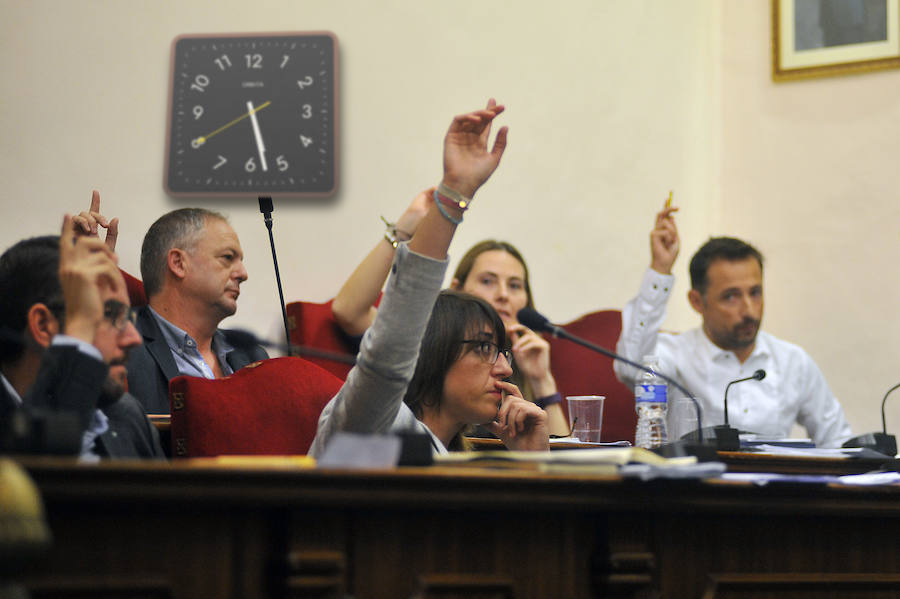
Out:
5.27.40
